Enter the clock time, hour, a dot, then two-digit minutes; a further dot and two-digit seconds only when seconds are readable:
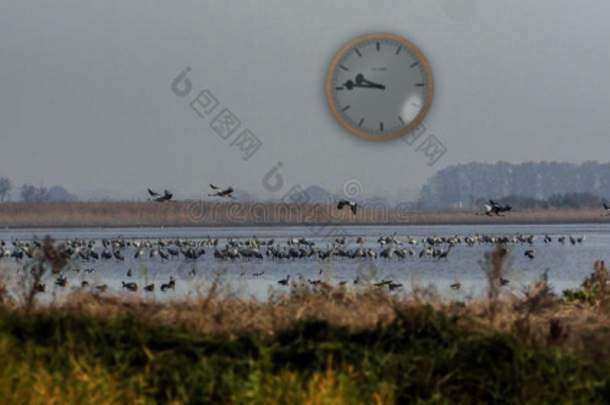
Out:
9.46
